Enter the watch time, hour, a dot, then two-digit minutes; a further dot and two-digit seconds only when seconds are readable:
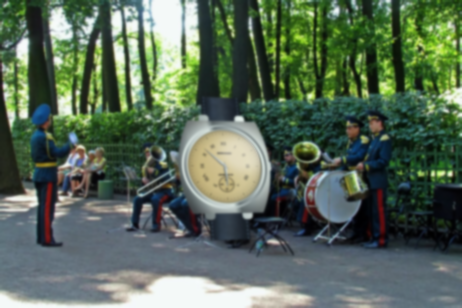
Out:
5.52
